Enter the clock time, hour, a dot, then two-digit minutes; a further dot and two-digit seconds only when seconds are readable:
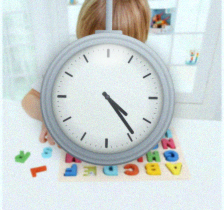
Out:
4.24
